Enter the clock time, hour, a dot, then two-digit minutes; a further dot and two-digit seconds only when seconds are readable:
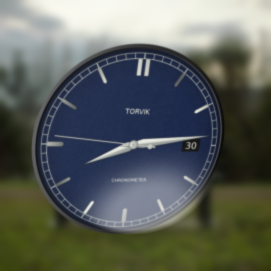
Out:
8.13.46
